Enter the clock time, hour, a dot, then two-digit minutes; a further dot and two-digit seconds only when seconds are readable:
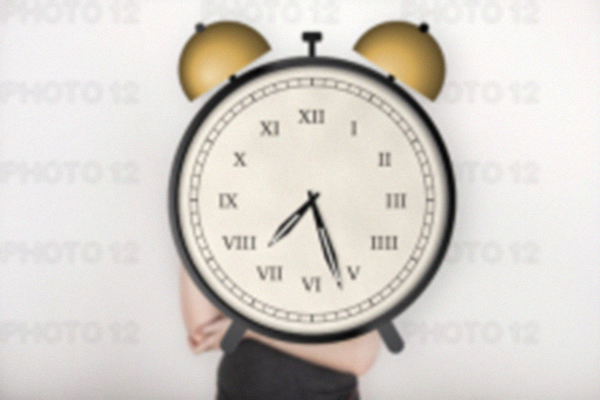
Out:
7.27
